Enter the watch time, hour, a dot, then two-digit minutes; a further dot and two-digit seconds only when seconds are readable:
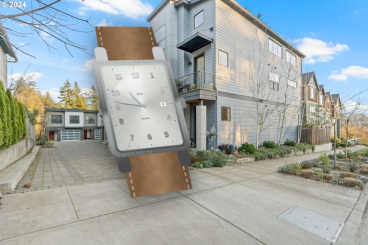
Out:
10.47
